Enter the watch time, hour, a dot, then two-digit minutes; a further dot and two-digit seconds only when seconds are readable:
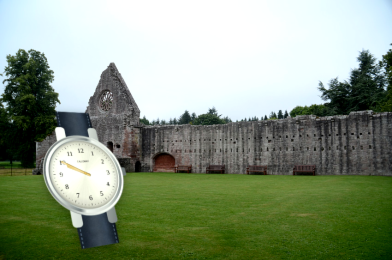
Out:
9.50
